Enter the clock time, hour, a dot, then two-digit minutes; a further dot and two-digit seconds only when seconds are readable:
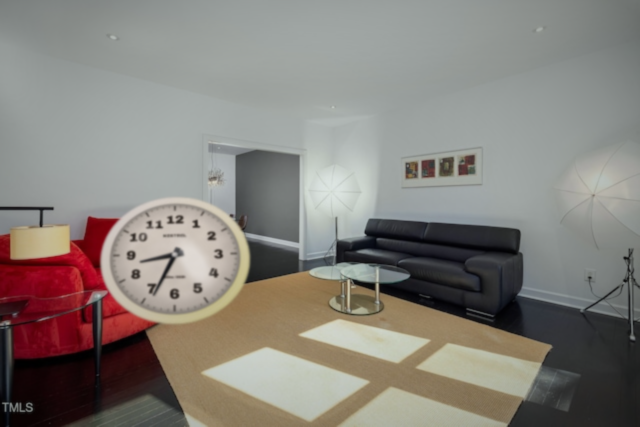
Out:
8.34
